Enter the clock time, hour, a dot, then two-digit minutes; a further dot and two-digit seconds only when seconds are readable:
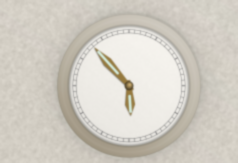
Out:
5.53
